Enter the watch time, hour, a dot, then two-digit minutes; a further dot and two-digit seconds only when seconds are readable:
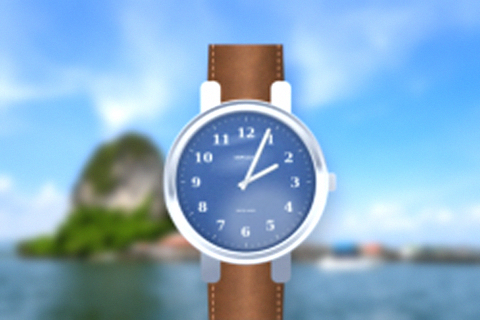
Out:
2.04
